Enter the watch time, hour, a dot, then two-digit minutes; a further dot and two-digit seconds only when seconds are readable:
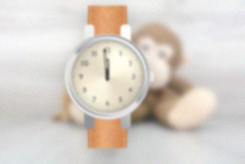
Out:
11.59
